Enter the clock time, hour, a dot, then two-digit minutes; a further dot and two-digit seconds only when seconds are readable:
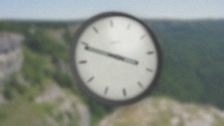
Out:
3.49
